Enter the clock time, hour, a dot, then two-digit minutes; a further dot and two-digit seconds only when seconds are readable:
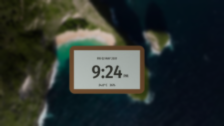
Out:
9.24
